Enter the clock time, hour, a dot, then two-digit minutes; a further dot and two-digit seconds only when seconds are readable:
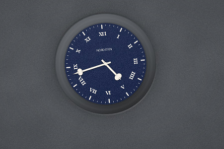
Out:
4.43
